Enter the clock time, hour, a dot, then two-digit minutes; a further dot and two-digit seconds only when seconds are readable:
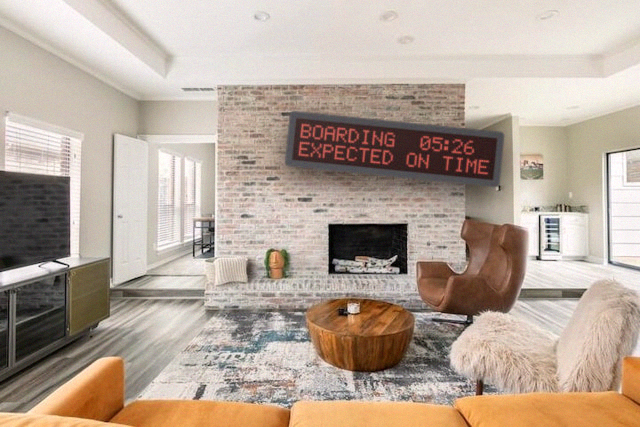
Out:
5.26
